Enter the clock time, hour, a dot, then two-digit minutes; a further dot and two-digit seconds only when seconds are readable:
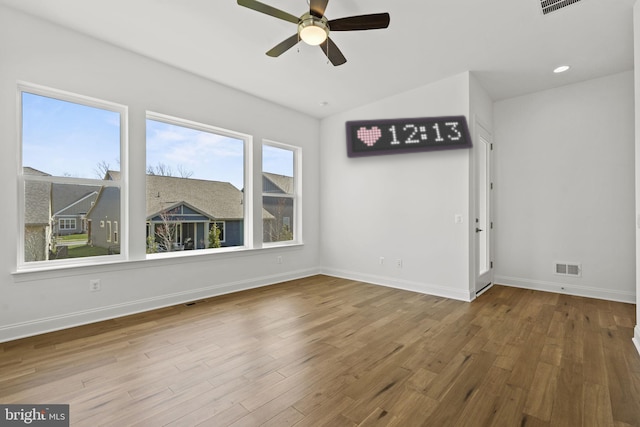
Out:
12.13
